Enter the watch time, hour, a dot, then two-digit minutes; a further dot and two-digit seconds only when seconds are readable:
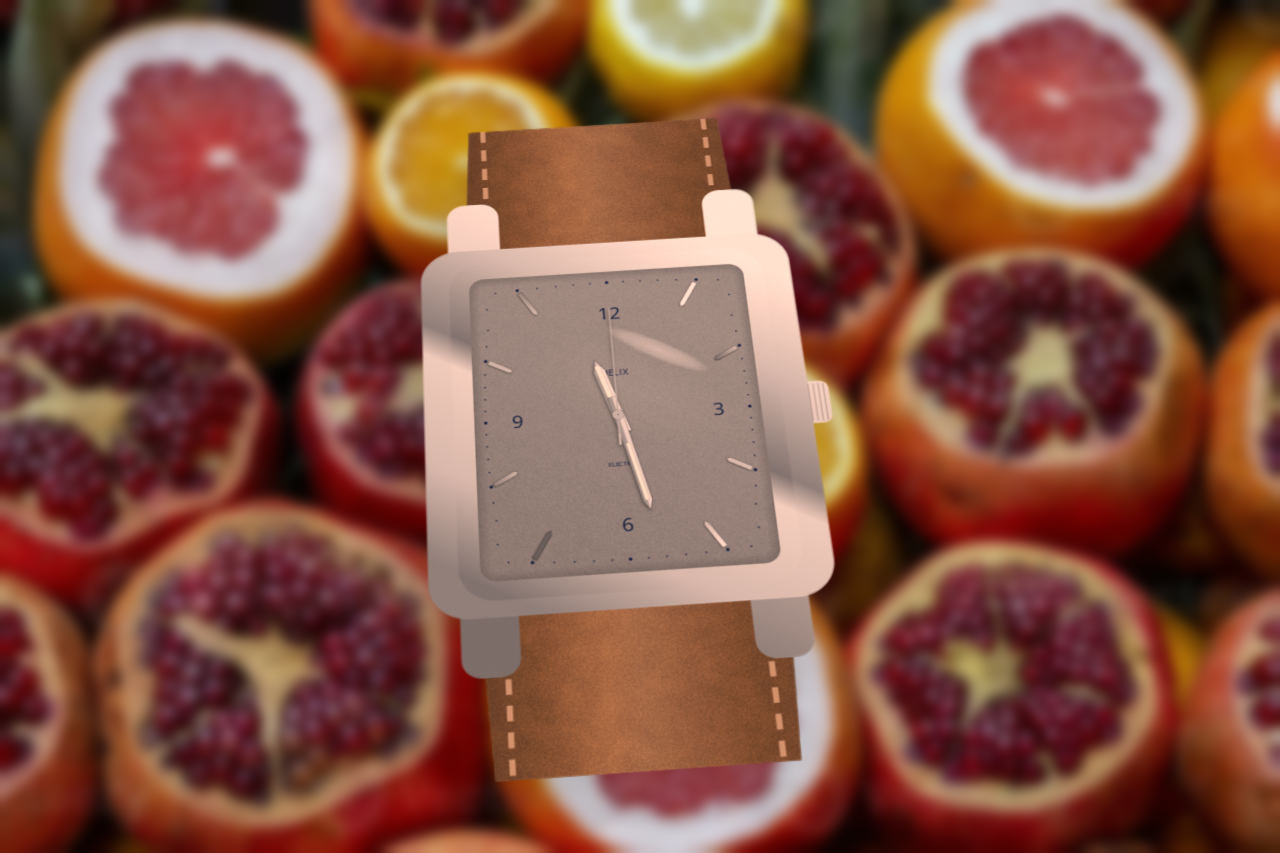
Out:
11.28.00
